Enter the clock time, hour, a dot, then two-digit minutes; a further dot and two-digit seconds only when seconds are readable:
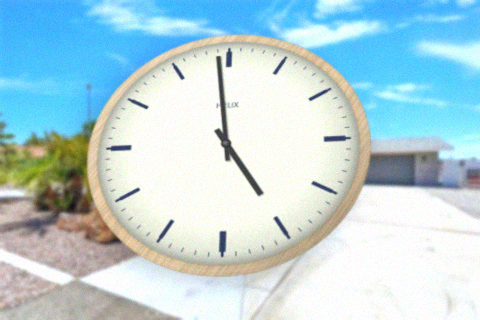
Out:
4.59
